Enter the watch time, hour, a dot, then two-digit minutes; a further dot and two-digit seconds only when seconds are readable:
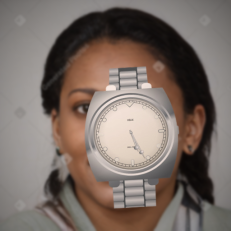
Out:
5.26
